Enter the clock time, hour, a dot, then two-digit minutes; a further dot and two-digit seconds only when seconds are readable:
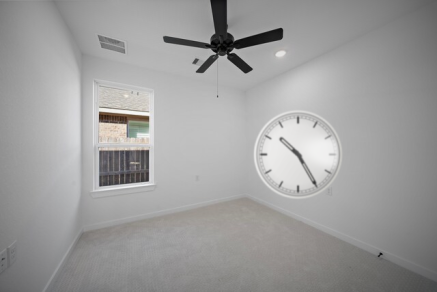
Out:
10.25
